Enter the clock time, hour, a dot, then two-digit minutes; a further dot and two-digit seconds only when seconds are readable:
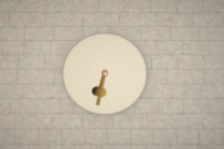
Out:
6.32
